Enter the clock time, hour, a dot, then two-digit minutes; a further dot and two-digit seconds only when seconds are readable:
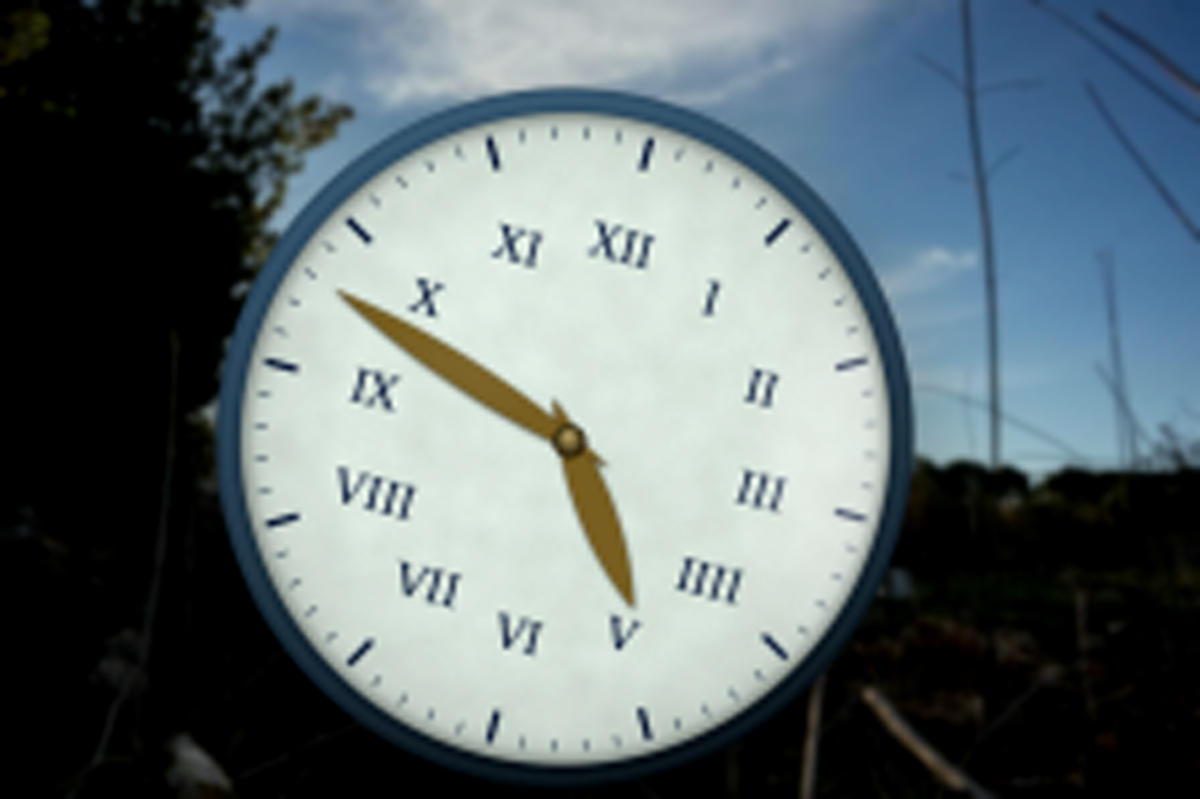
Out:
4.48
